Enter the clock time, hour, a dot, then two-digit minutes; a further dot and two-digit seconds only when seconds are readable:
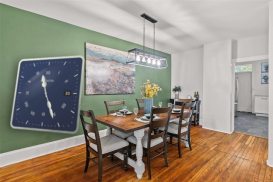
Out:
11.26
